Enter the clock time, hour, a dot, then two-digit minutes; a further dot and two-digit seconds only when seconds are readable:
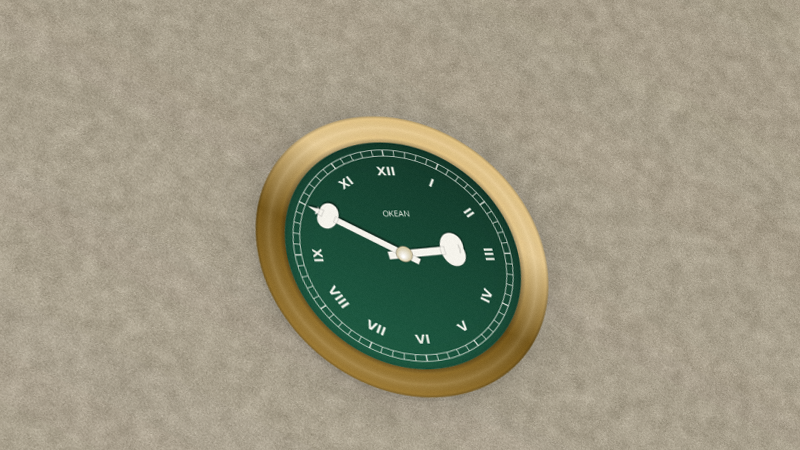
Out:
2.50
